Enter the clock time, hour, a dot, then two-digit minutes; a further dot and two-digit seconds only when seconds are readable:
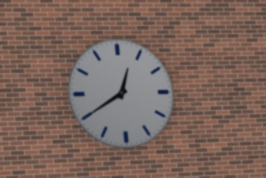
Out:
12.40
